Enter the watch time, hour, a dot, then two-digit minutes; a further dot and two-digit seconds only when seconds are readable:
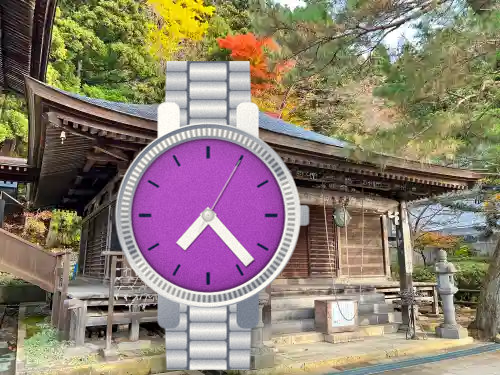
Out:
7.23.05
